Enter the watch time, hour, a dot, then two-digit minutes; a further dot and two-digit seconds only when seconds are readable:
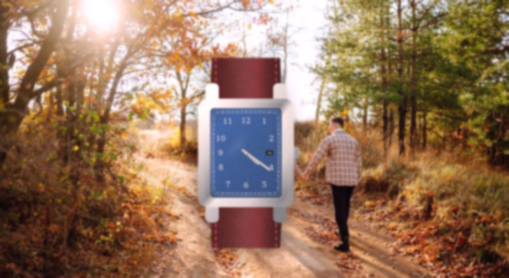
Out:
4.21
